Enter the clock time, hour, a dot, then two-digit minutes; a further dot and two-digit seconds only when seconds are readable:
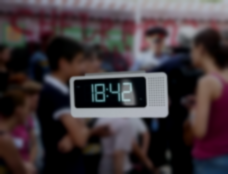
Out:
18.42
